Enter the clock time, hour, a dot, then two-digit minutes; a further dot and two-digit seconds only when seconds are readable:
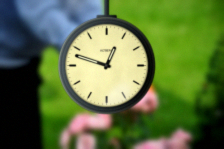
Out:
12.48
